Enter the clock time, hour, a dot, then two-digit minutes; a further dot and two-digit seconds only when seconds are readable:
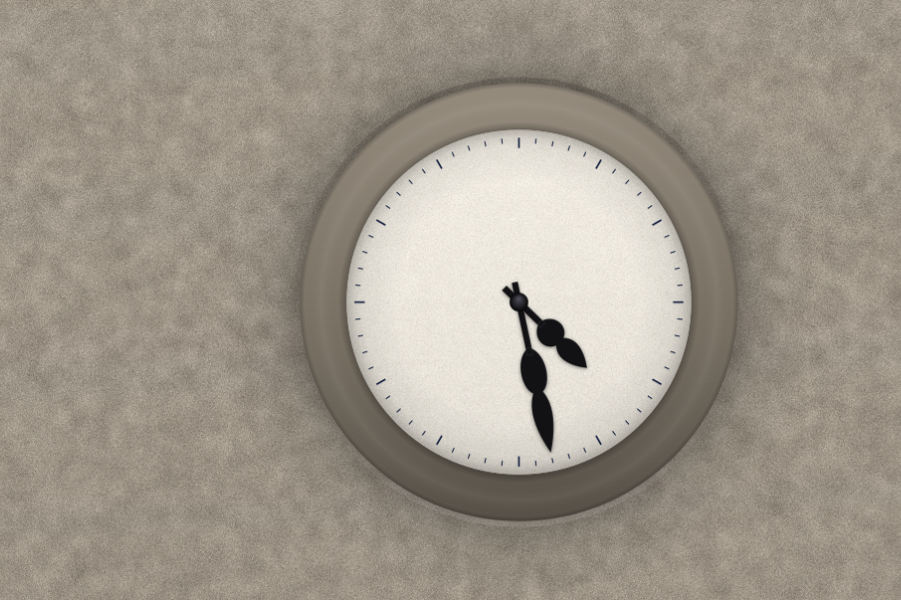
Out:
4.28
